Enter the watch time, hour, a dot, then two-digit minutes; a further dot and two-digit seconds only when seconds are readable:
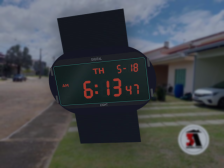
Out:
6.13.47
